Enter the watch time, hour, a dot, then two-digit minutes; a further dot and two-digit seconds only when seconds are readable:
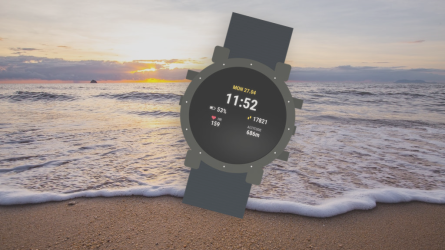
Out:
11.52
